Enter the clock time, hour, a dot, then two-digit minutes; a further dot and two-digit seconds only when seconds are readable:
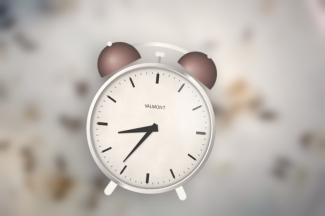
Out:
8.36
